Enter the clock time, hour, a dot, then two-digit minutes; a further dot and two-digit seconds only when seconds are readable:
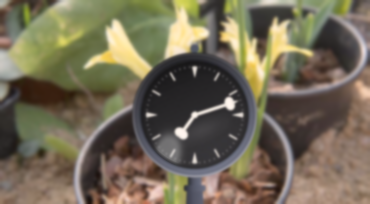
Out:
7.12
